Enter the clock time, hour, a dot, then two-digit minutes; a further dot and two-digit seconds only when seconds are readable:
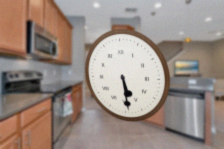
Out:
5.29
